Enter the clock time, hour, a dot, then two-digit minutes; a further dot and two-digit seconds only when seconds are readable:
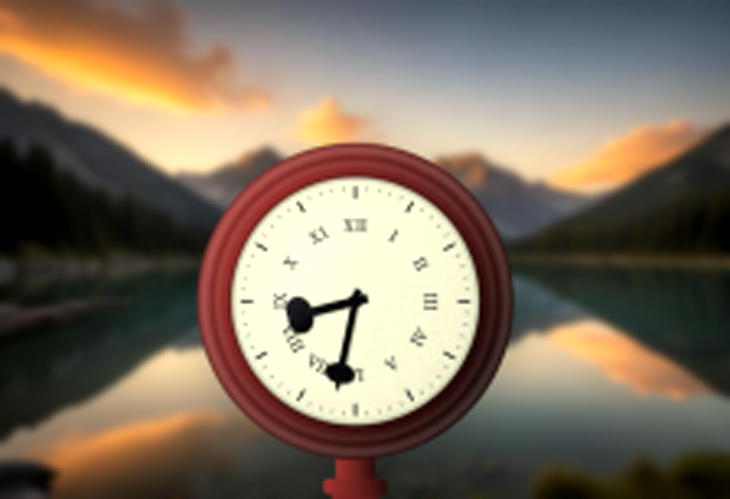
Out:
8.32
